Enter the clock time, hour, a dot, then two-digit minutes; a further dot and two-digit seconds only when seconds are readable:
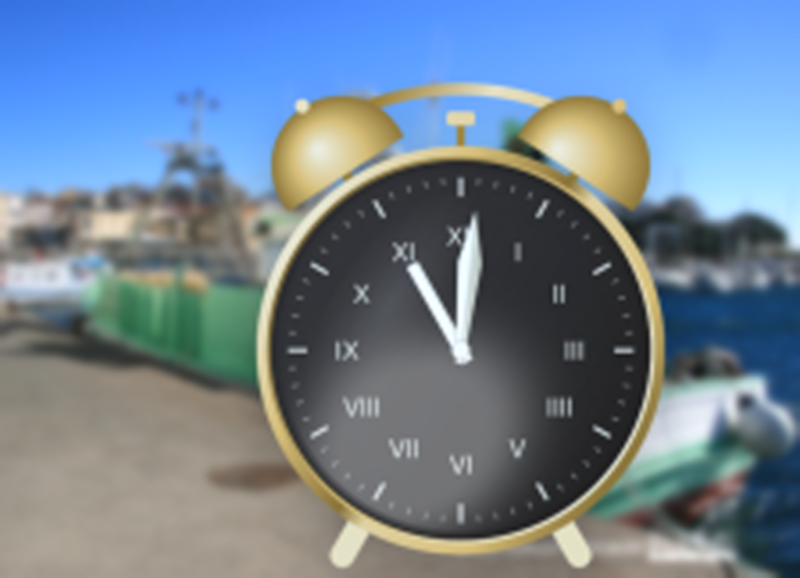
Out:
11.01
